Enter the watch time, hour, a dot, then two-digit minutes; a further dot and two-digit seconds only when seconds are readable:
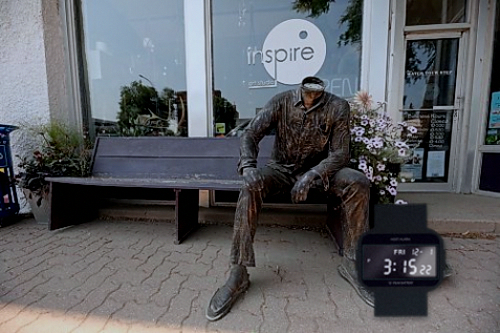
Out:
3.15.22
